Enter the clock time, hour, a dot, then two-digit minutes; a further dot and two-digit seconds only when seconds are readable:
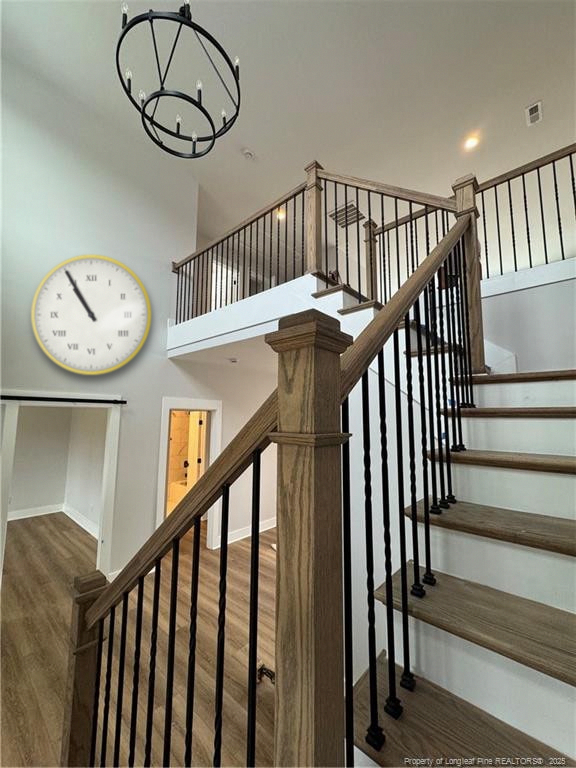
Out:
10.55
